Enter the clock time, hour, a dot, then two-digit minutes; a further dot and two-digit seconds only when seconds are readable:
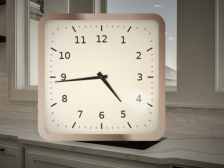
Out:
4.44
